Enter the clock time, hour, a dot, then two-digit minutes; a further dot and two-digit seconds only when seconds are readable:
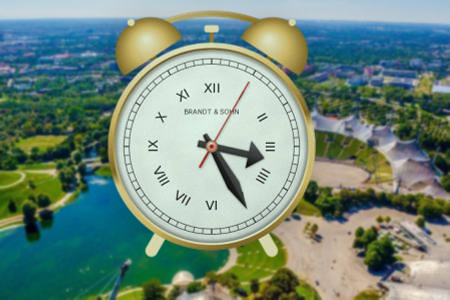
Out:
3.25.05
